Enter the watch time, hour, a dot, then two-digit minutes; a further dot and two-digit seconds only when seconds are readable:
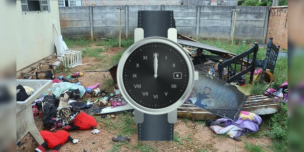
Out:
12.00
